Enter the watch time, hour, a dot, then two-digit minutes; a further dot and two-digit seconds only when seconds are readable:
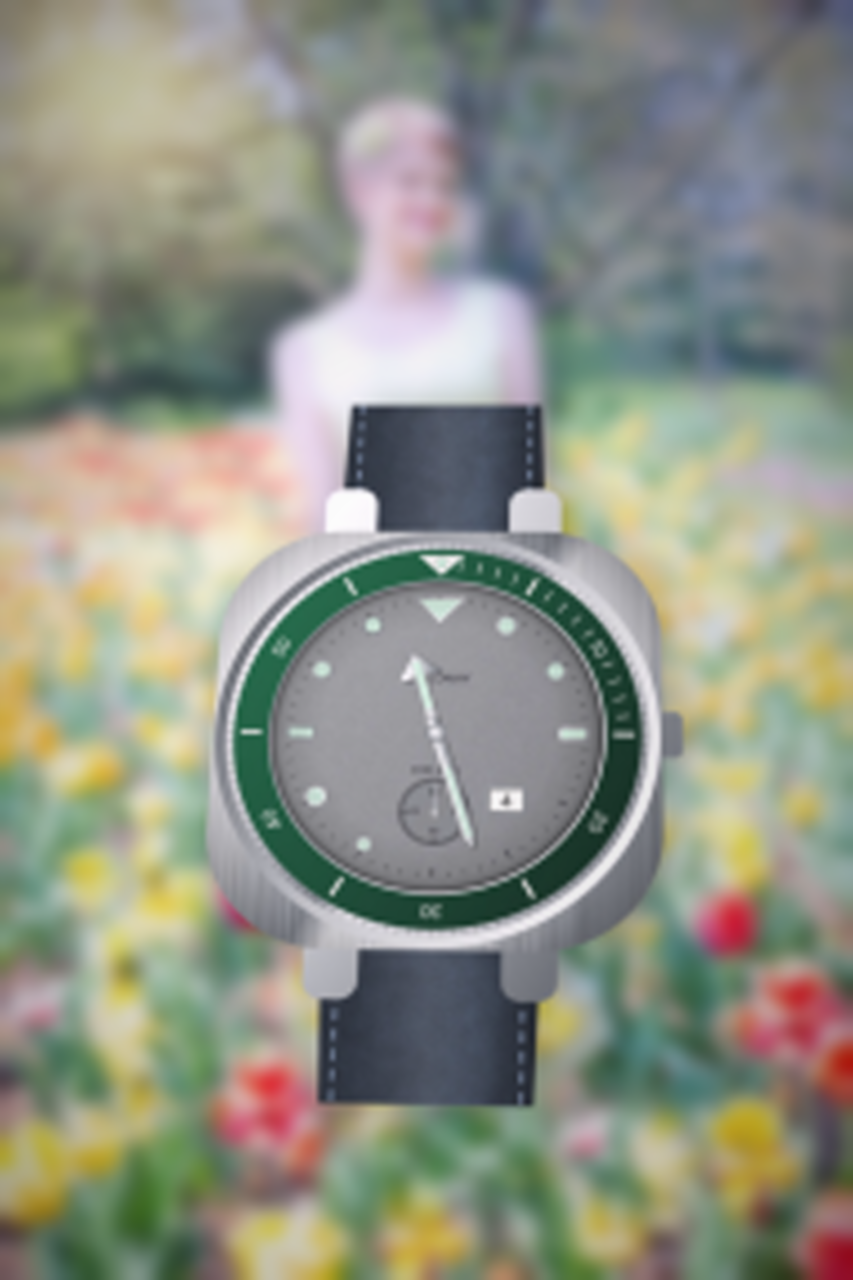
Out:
11.27
